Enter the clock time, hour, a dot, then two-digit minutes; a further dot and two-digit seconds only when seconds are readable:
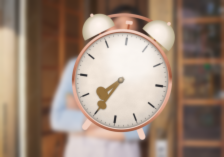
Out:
7.35
